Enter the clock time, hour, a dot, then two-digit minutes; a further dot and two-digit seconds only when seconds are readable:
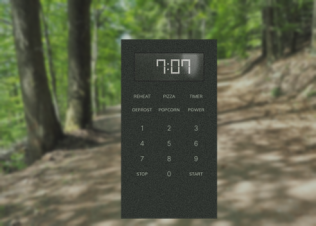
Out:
7.07
